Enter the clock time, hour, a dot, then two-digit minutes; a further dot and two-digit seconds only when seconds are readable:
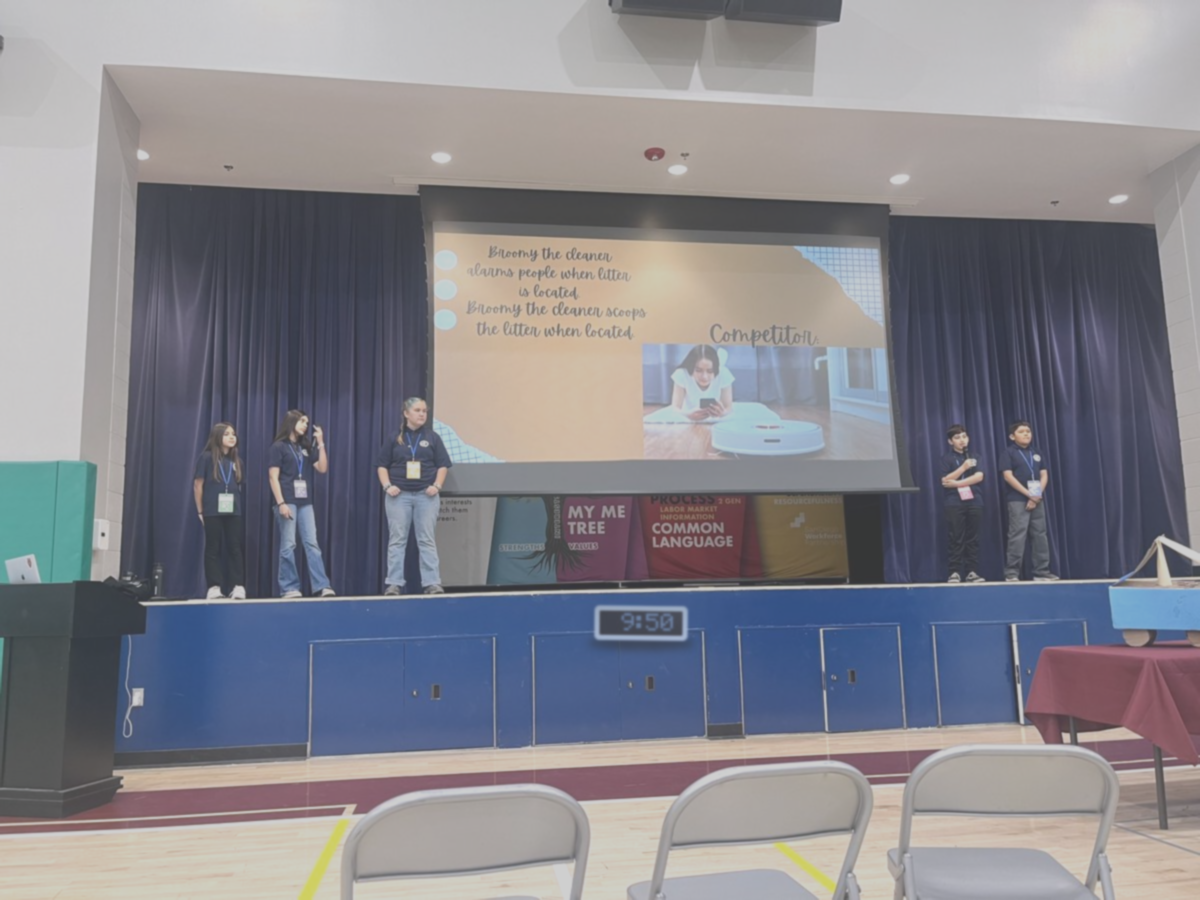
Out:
9.50
